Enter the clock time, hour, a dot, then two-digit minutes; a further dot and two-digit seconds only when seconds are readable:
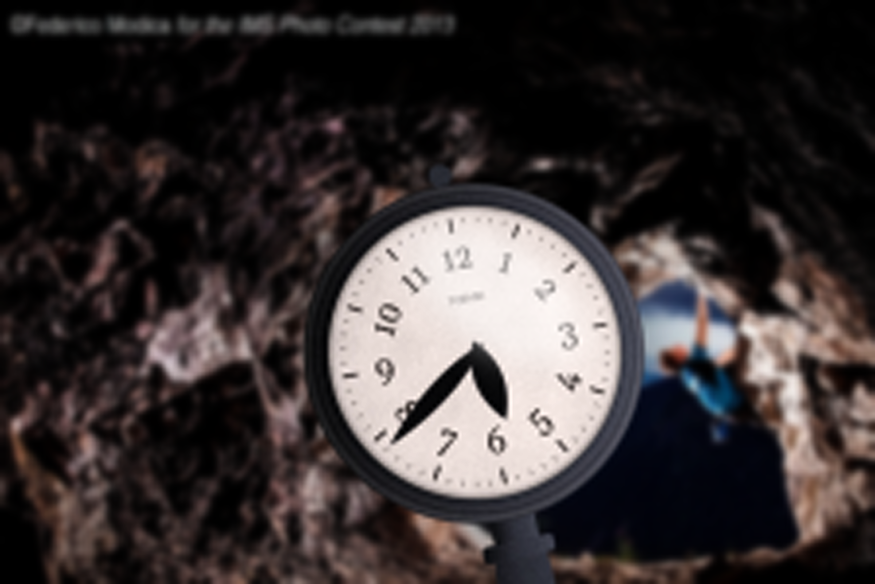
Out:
5.39
